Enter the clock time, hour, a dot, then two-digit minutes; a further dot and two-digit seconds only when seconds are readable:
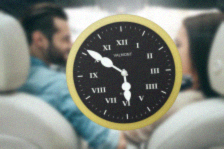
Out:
5.51
